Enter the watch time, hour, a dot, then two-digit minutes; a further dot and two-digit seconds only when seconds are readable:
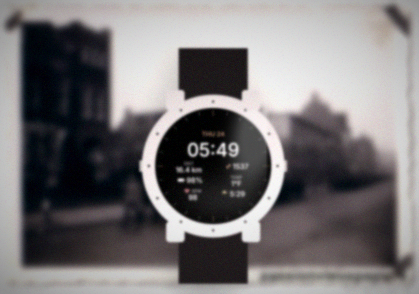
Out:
5.49
